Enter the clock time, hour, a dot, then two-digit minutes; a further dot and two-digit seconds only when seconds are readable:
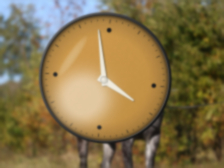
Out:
3.58
